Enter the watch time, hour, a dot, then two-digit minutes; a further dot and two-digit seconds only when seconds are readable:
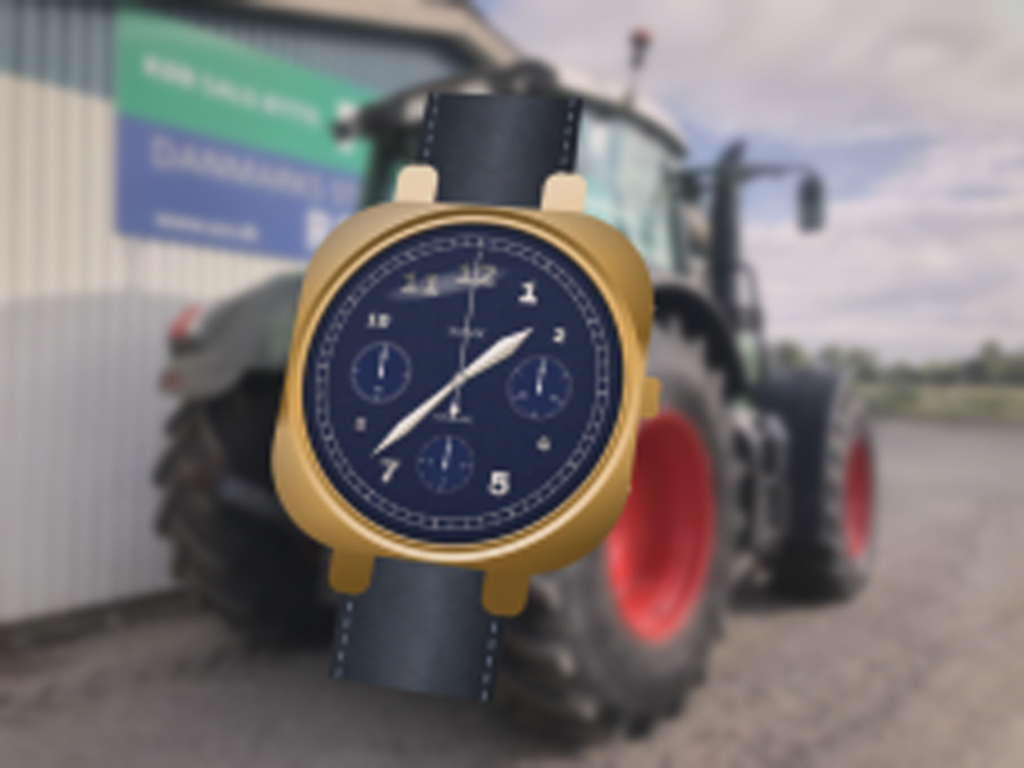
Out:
1.37
